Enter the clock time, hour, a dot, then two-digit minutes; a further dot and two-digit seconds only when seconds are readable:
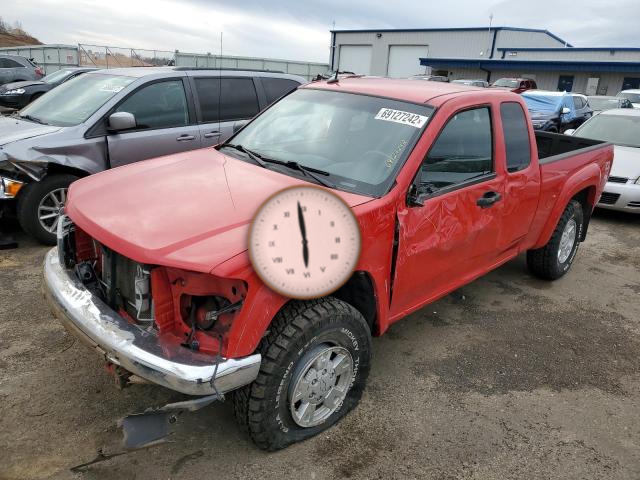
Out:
5.59
